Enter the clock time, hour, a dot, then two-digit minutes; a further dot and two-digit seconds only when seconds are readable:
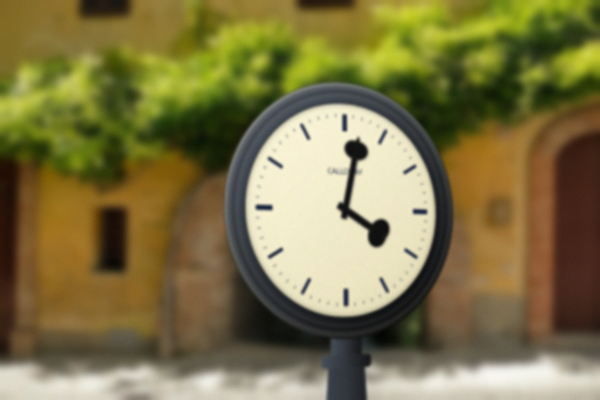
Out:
4.02
